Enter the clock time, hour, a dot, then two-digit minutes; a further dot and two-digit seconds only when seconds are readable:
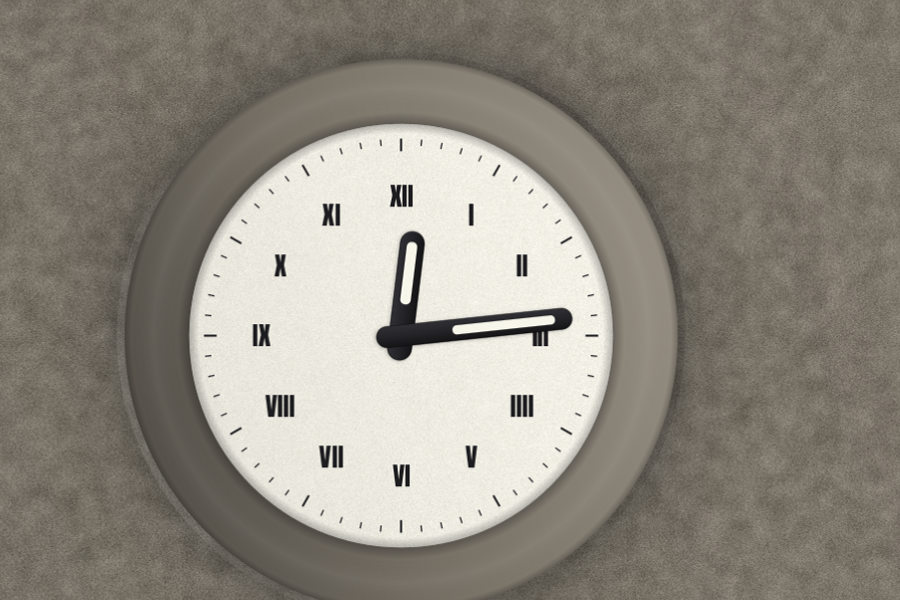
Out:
12.14
